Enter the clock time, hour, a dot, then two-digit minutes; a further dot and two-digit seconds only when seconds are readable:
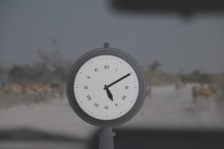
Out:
5.10
